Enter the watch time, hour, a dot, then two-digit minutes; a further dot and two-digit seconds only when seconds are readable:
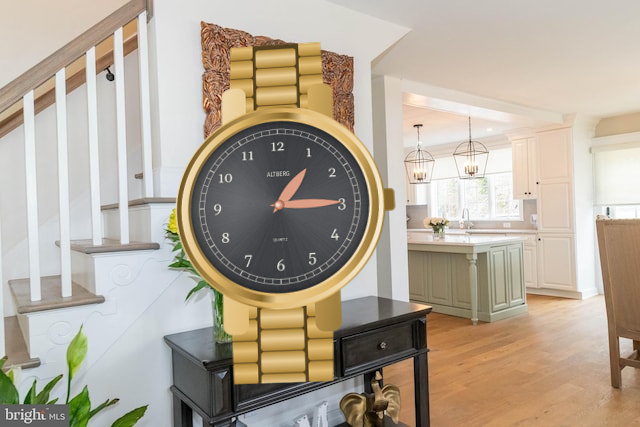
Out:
1.15
